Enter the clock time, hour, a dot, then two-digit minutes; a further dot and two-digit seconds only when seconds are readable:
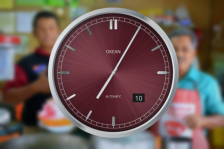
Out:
7.05
